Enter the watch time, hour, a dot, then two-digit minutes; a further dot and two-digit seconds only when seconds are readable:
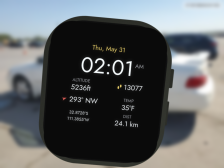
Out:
2.01
